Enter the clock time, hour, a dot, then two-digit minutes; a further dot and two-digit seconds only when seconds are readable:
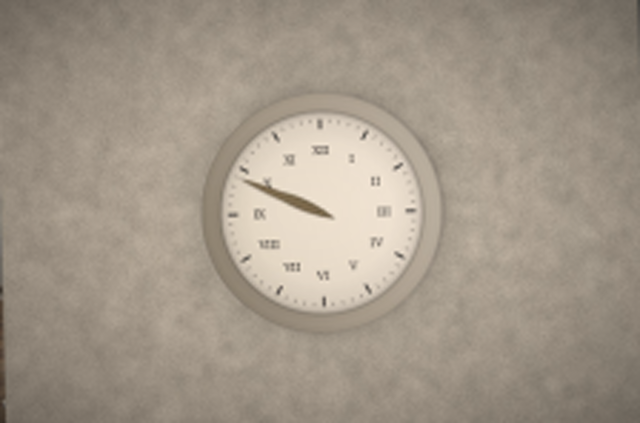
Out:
9.49
